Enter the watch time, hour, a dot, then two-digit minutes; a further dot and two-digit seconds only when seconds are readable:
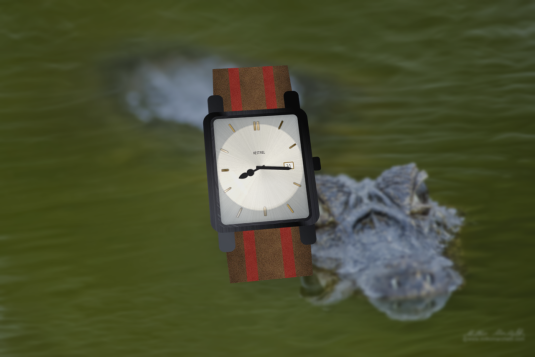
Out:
8.16
